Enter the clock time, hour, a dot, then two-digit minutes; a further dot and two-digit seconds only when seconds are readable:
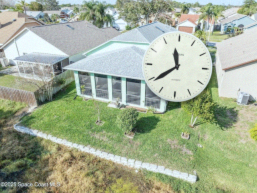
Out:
11.39
